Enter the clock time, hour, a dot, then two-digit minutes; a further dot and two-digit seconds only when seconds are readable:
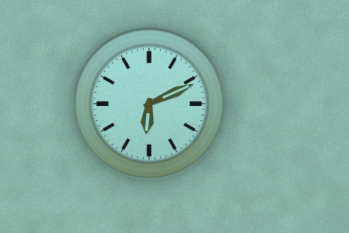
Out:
6.11
